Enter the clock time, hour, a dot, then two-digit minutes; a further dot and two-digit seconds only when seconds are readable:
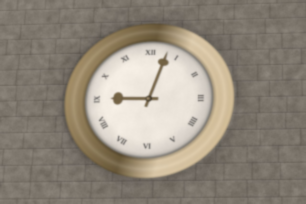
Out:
9.03
